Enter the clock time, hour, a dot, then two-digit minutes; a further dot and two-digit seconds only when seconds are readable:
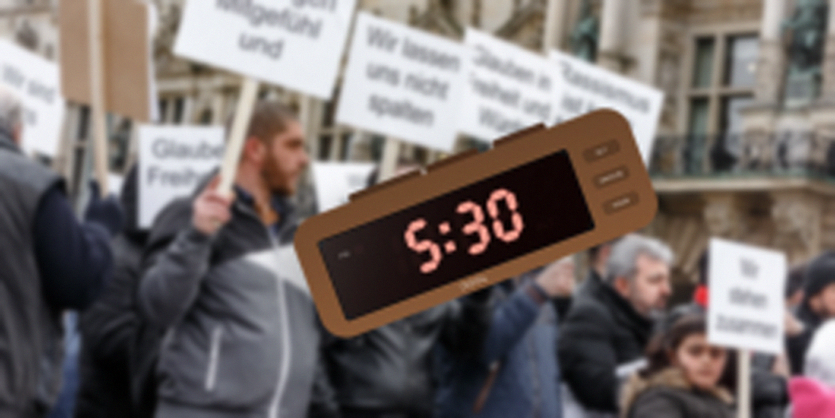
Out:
5.30
